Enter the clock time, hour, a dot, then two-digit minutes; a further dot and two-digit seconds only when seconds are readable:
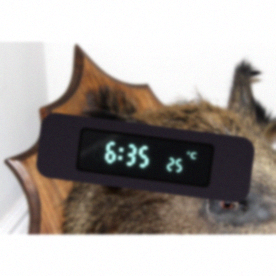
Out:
6.35
